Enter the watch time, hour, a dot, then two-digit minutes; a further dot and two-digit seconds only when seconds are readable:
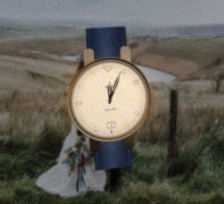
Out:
12.04
